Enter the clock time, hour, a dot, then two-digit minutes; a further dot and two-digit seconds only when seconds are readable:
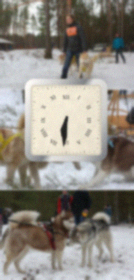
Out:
6.31
